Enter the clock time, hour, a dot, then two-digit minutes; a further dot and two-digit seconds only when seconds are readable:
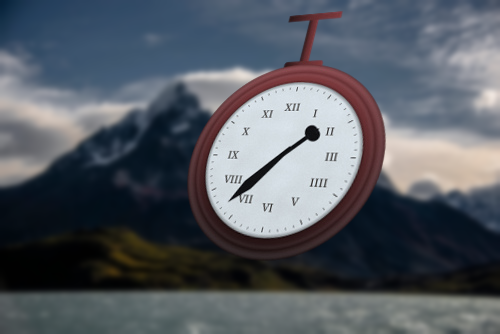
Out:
1.37
